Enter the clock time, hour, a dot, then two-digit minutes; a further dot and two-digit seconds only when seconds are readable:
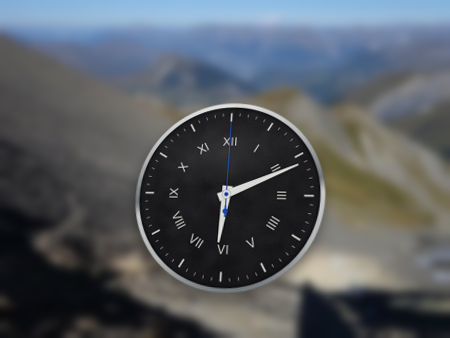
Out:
6.11.00
